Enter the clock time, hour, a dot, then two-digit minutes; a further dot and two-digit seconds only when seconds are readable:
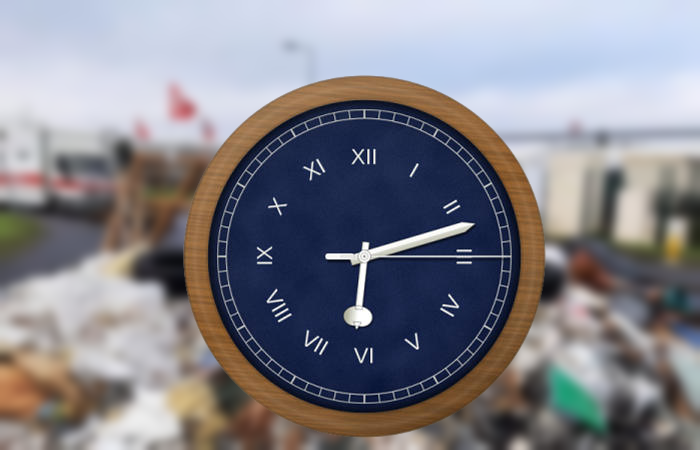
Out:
6.12.15
